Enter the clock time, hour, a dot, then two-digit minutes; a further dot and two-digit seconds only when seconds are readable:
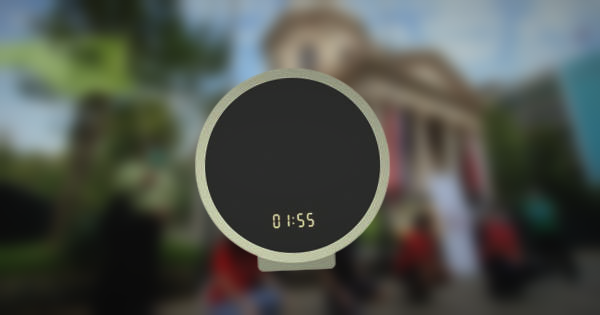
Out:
1.55
